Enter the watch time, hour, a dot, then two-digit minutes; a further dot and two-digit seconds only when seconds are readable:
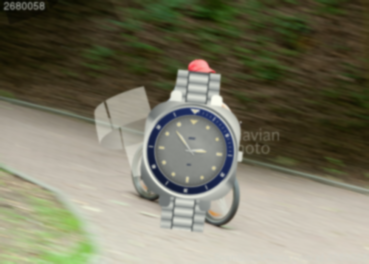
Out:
2.53
